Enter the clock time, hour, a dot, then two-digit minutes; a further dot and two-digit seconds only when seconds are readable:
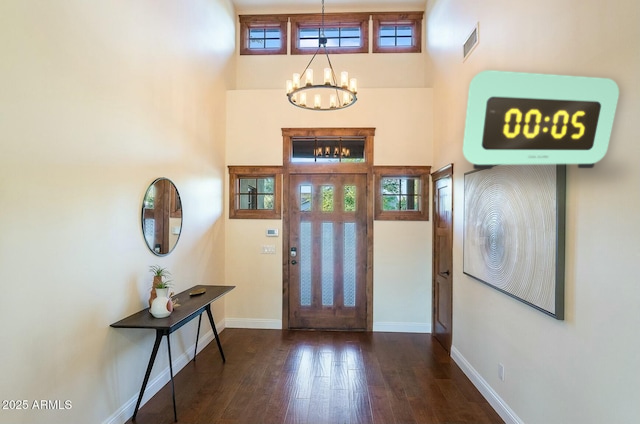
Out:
0.05
